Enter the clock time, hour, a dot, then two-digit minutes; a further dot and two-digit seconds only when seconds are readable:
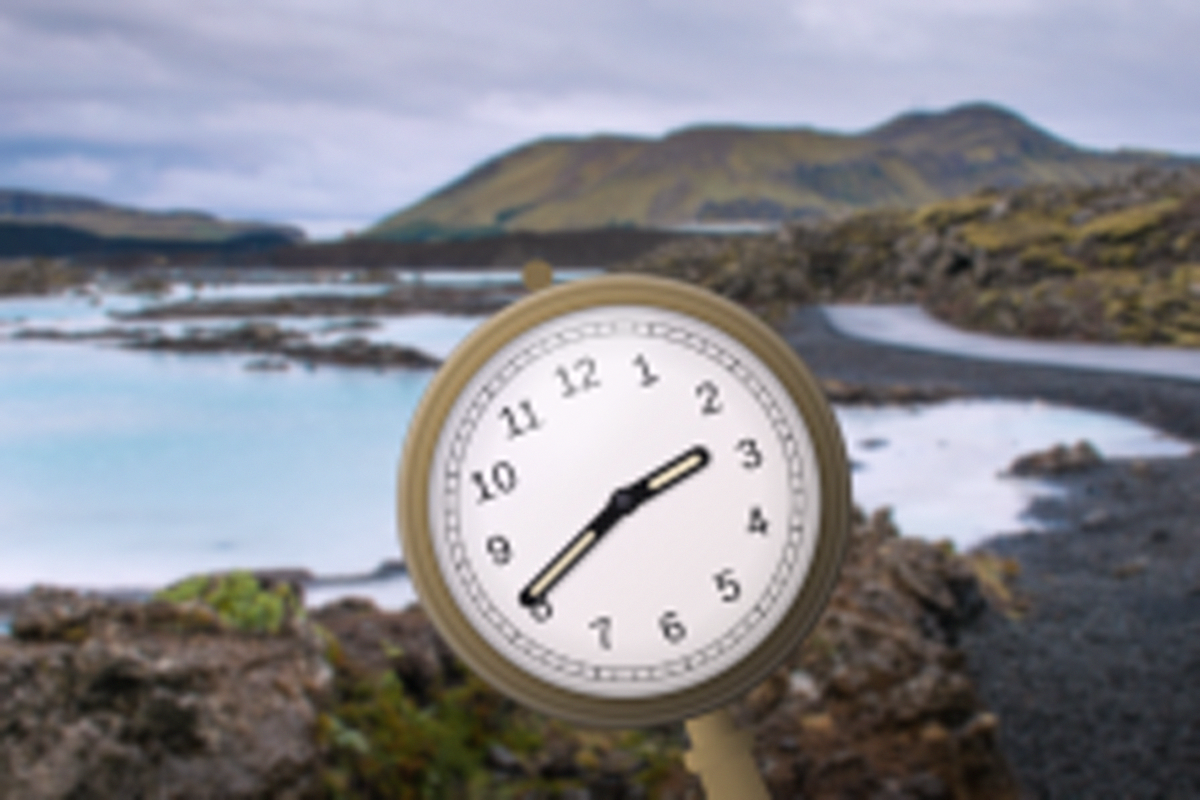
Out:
2.41
